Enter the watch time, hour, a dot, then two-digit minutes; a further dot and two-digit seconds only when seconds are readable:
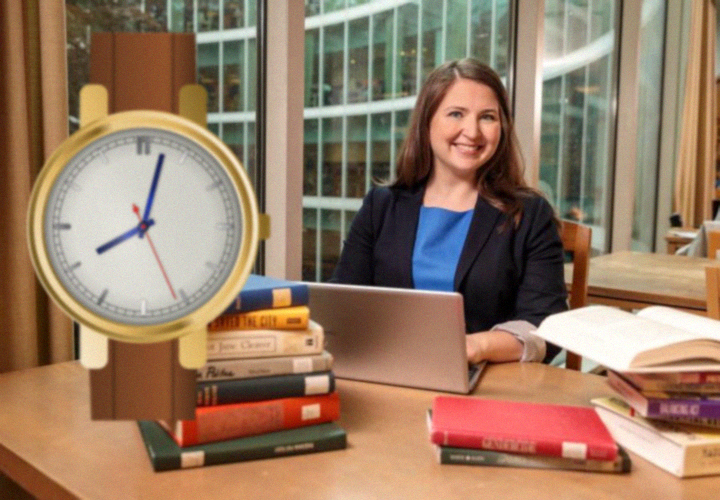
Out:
8.02.26
